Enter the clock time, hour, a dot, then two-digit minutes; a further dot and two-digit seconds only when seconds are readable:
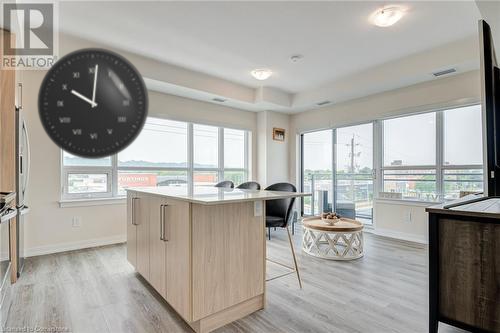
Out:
10.01
